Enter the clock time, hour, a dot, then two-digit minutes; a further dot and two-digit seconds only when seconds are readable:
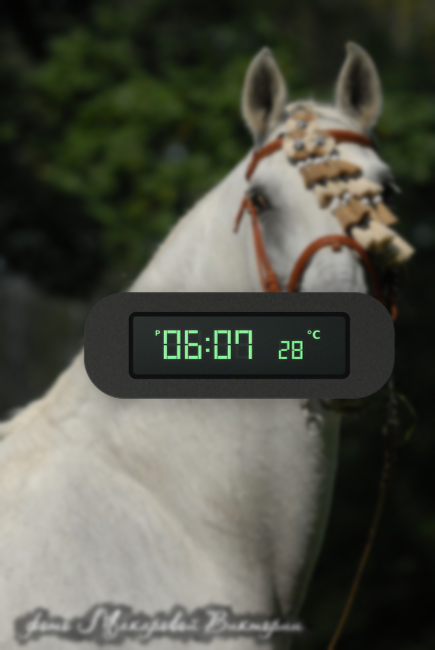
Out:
6.07
